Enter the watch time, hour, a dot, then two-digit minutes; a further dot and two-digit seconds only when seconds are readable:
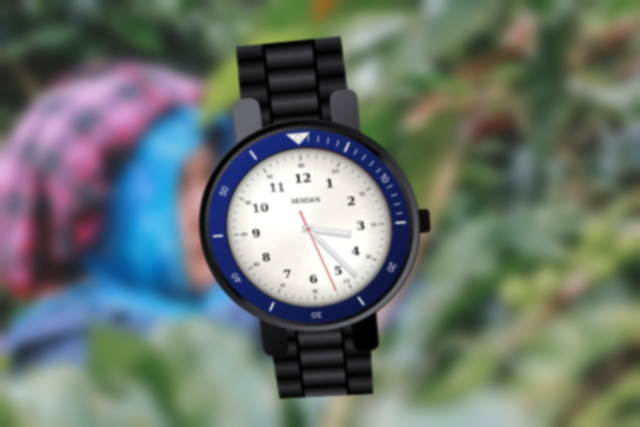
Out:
3.23.27
